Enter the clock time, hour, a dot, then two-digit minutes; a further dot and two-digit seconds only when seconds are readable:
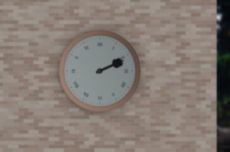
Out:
2.11
